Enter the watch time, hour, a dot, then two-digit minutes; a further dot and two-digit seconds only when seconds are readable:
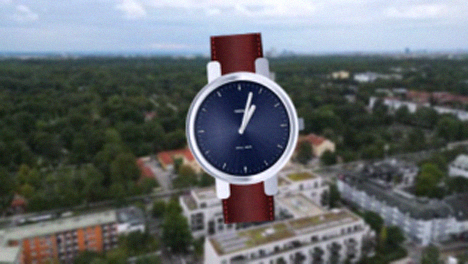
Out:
1.03
